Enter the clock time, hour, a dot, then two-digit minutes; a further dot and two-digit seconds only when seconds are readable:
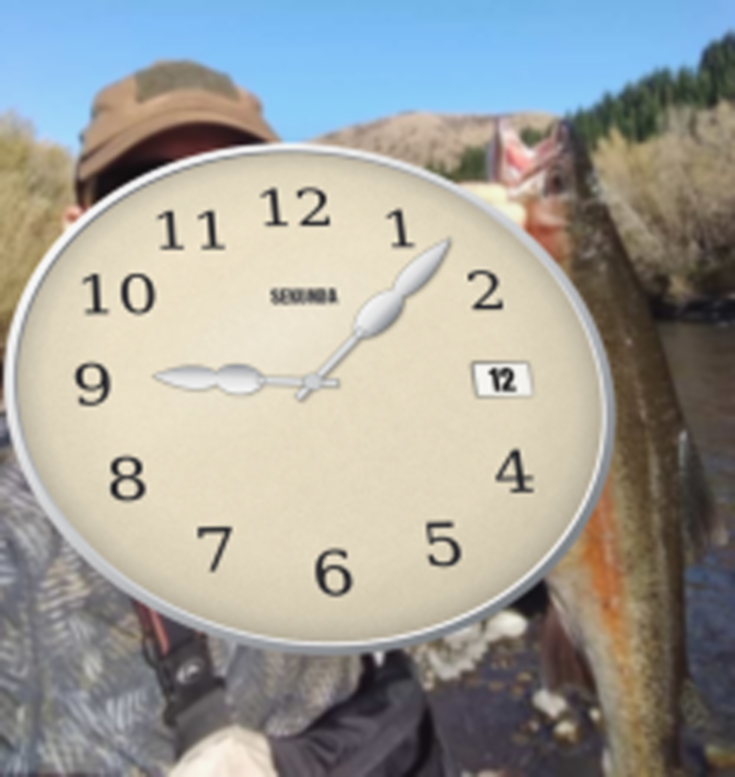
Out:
9.07
